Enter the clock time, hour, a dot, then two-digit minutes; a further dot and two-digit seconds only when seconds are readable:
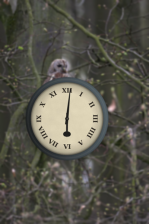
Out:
6.01
